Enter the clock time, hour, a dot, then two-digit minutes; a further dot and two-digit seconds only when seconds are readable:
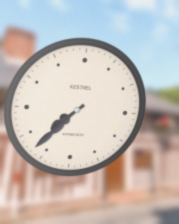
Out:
7.37
